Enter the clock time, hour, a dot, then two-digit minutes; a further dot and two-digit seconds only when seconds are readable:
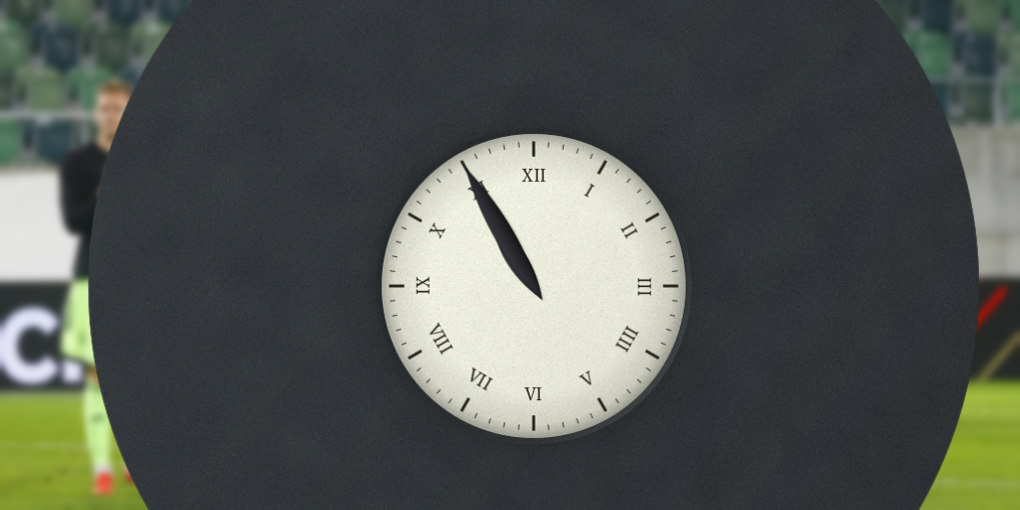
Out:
10.55
